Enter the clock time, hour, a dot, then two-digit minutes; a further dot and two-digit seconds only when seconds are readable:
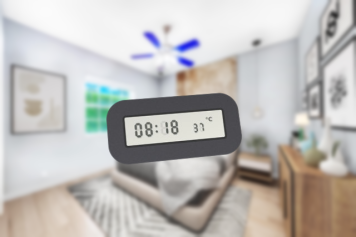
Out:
8.18
